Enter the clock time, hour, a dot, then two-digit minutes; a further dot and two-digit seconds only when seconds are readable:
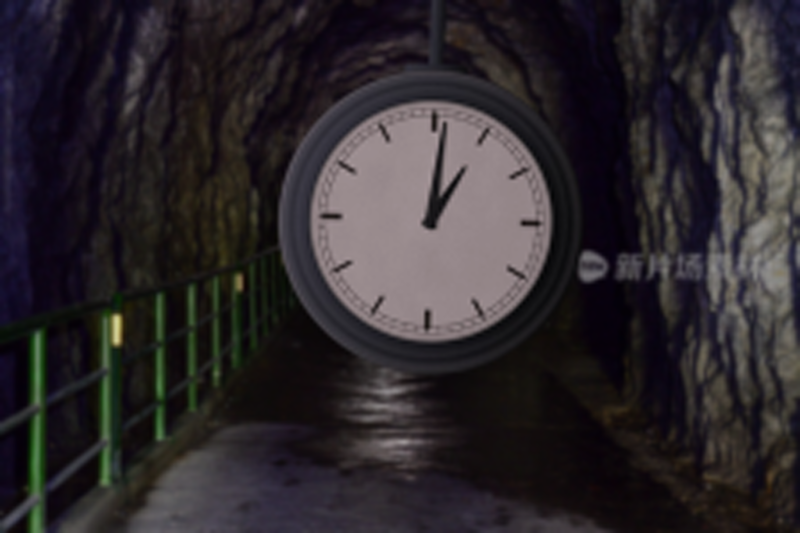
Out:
1.01
